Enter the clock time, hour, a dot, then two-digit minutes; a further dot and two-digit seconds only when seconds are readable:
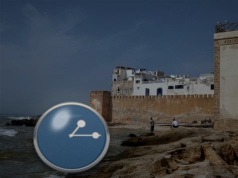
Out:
1.15
